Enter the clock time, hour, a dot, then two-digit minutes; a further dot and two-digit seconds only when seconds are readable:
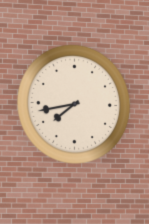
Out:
7.43
